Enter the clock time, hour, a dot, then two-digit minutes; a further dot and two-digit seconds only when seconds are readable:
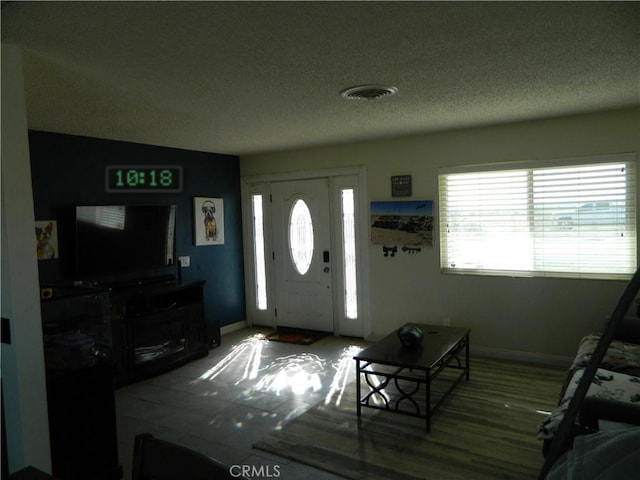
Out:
10.18
